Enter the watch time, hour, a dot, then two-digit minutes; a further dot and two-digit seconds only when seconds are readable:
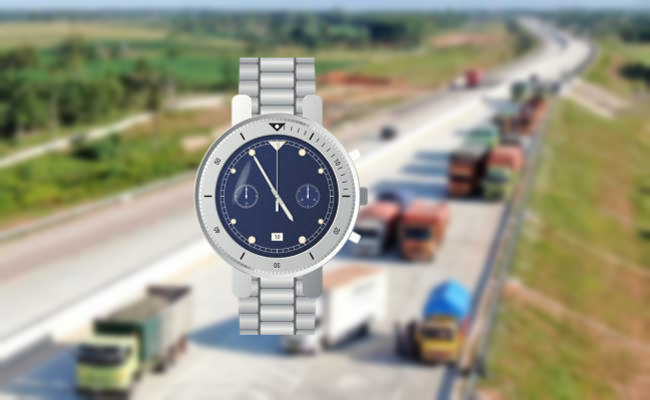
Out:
4.55
